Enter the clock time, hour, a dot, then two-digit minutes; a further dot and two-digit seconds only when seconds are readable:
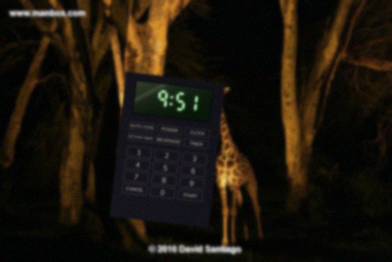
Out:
9.51
